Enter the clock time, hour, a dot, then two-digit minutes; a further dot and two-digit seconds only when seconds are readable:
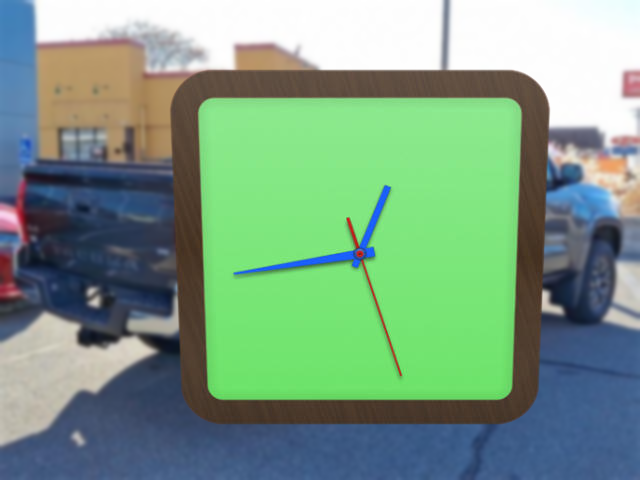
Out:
12.43.27
